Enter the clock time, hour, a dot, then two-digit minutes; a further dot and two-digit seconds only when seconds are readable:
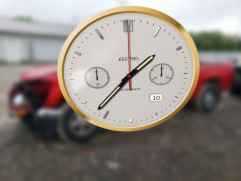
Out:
1.37
